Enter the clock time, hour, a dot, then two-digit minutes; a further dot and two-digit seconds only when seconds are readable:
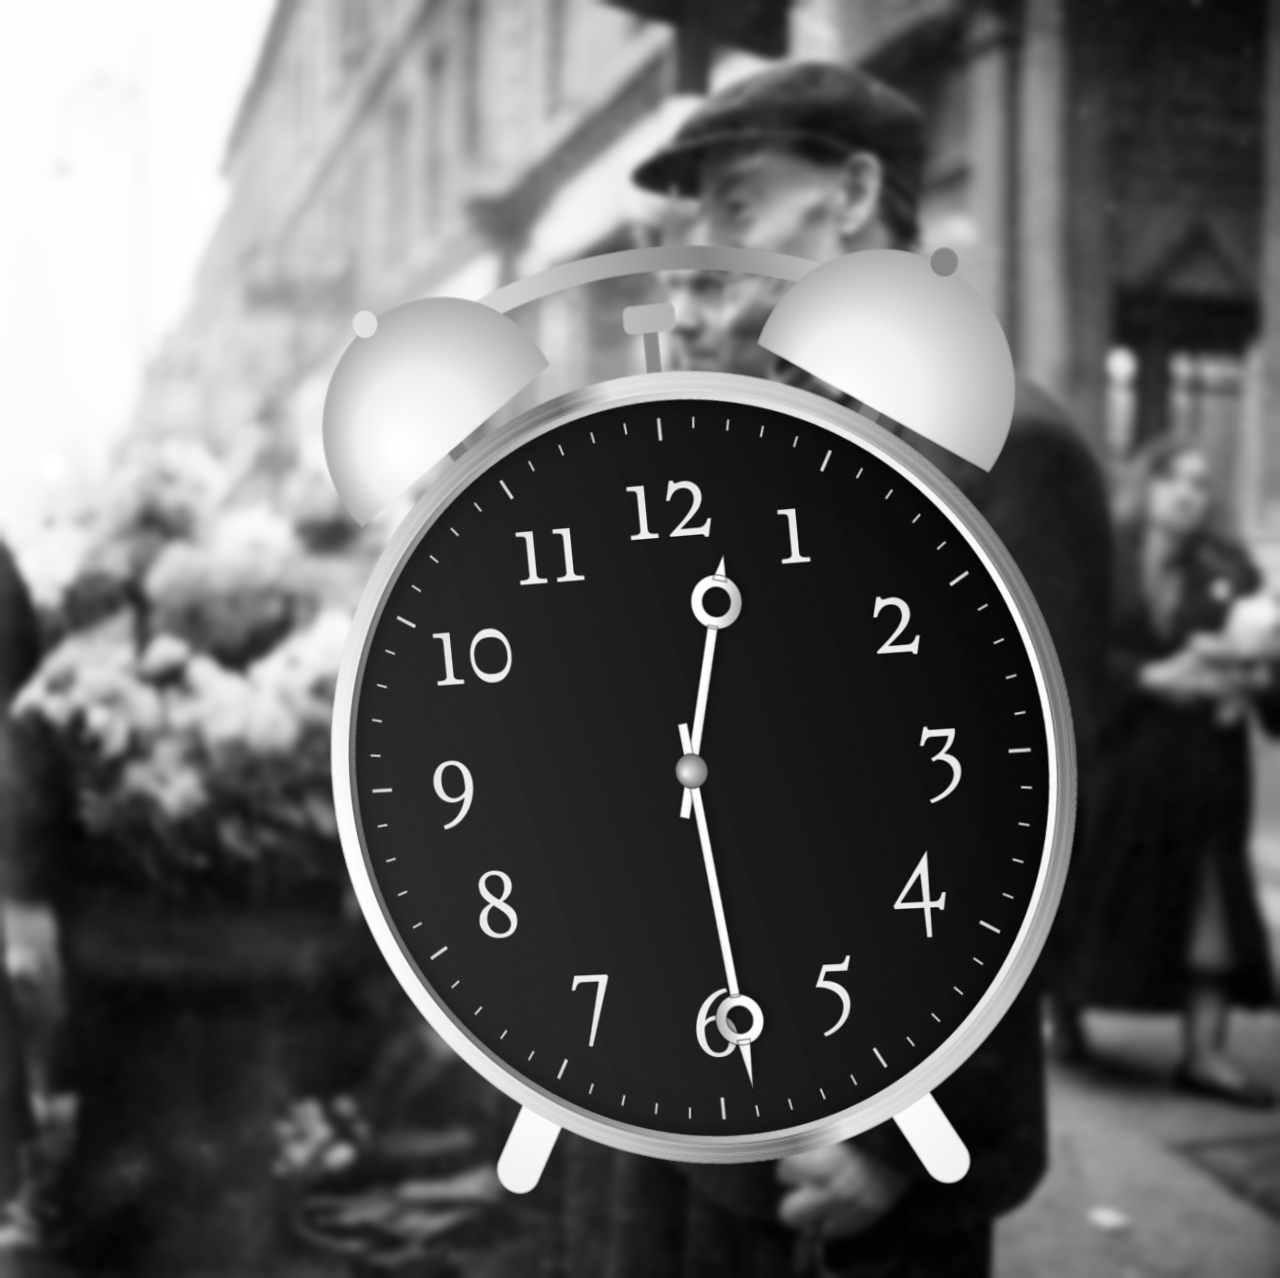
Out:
12.29
